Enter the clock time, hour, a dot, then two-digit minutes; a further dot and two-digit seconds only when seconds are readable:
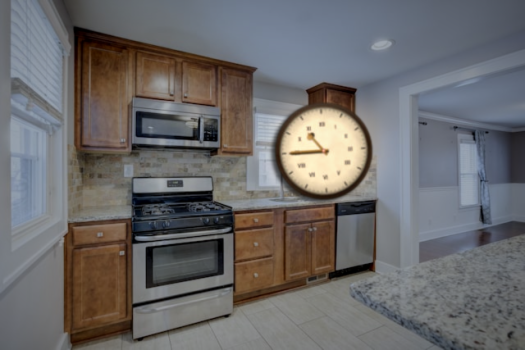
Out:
10.45
